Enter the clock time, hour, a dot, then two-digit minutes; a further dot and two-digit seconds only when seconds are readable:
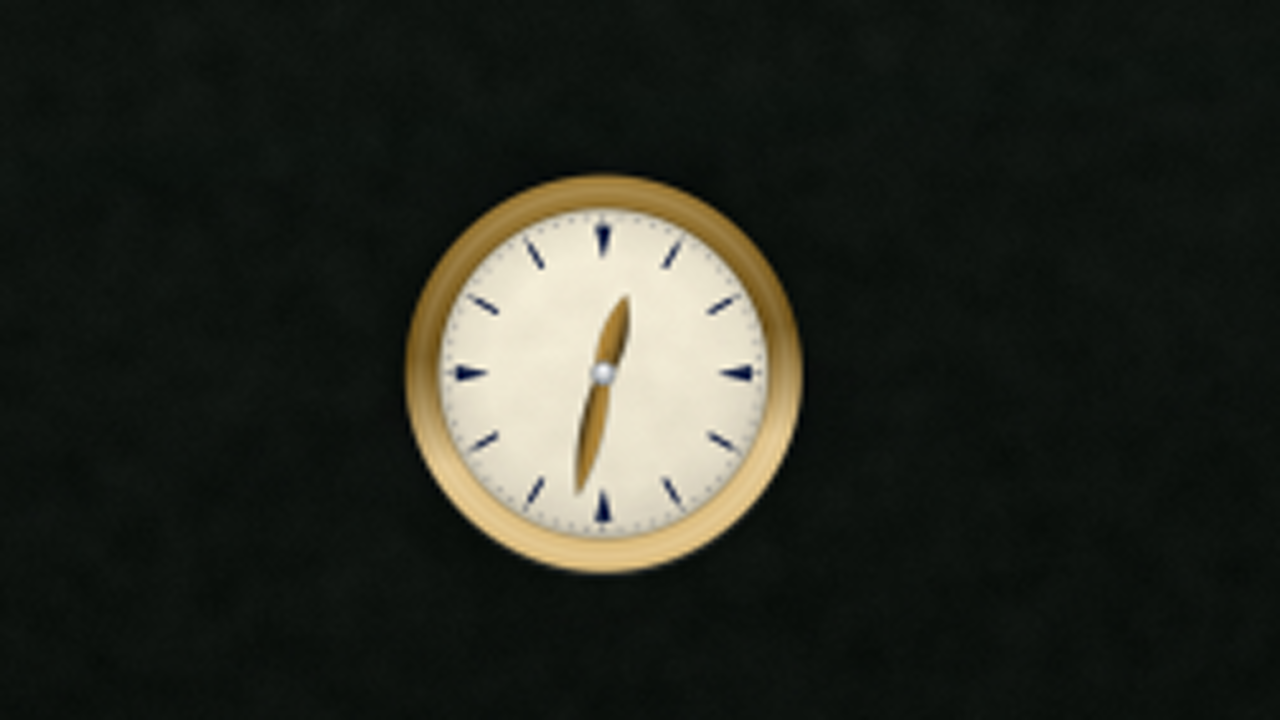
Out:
12.32
